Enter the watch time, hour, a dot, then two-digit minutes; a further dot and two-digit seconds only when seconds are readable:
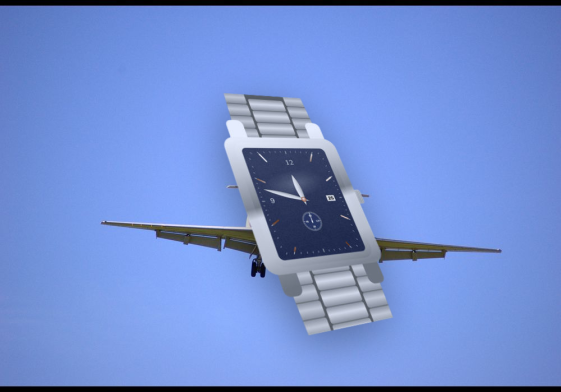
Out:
11.48
